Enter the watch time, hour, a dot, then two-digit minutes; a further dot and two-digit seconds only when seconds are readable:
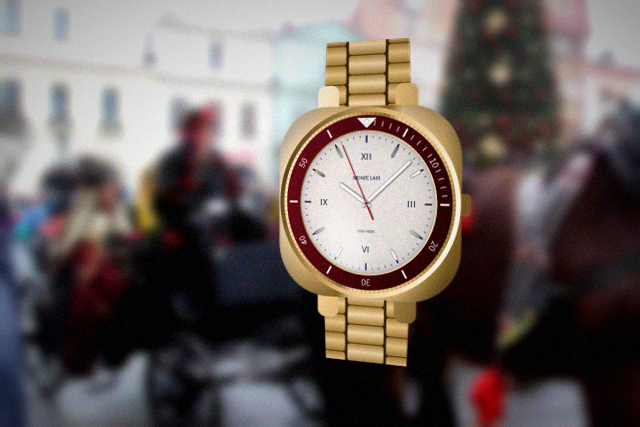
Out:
10.07.56
